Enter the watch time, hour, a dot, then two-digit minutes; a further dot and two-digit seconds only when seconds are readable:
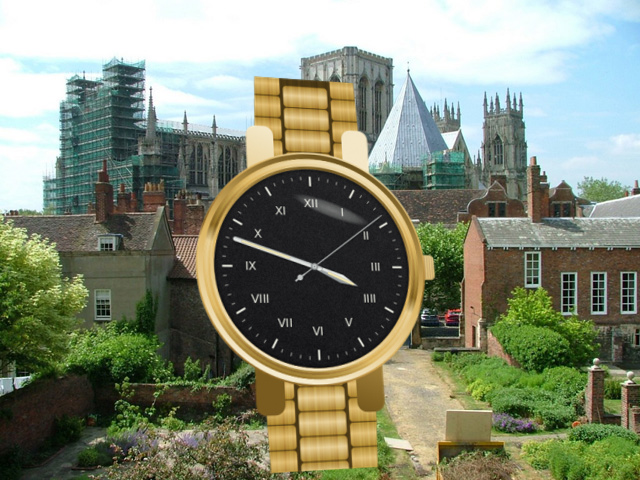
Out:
3.48.09
